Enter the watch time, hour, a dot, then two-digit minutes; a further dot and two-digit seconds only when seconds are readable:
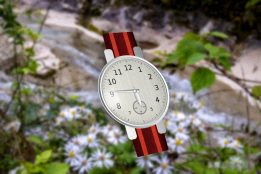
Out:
5.46
